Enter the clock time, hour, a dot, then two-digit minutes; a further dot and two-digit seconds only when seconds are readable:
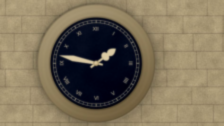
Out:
1.47
